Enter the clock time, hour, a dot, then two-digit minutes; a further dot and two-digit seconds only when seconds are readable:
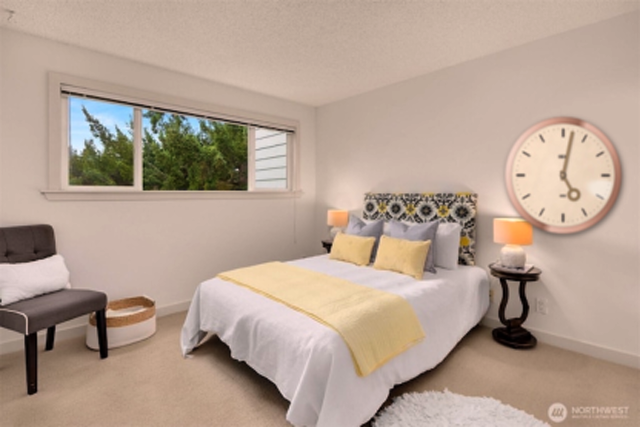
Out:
5.02
